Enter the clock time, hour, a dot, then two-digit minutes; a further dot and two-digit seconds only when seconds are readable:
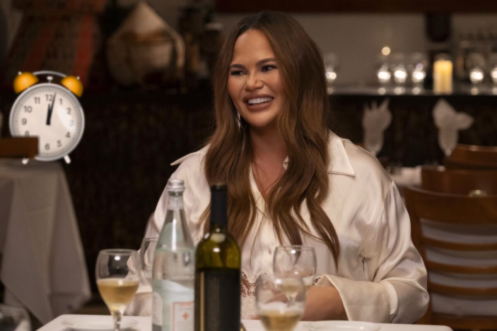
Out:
12.02
